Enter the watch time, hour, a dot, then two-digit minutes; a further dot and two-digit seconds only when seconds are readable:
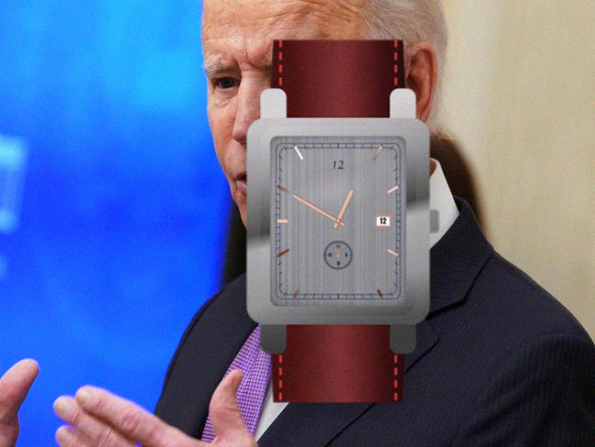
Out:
12.50
